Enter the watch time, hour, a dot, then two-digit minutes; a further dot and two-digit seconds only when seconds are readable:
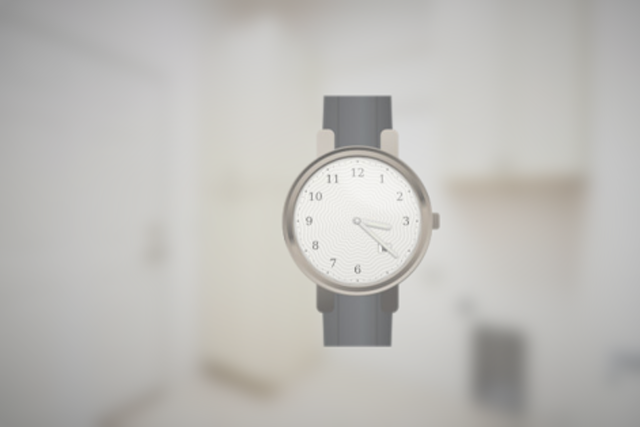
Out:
3.22
